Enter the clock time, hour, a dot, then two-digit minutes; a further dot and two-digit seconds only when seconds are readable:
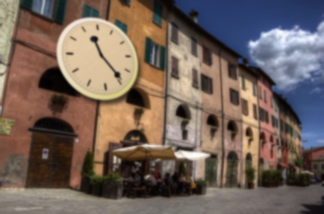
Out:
11.24
